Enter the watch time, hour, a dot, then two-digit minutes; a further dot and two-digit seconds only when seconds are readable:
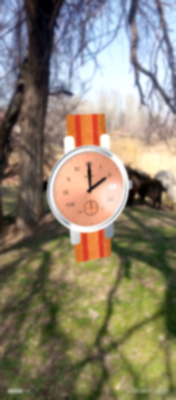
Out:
2.00
